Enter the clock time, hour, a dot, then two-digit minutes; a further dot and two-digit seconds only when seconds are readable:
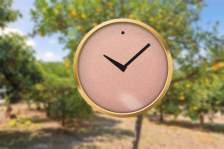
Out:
10.08
